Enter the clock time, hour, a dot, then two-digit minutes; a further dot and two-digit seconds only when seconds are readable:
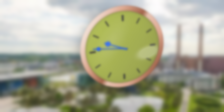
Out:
9.46
